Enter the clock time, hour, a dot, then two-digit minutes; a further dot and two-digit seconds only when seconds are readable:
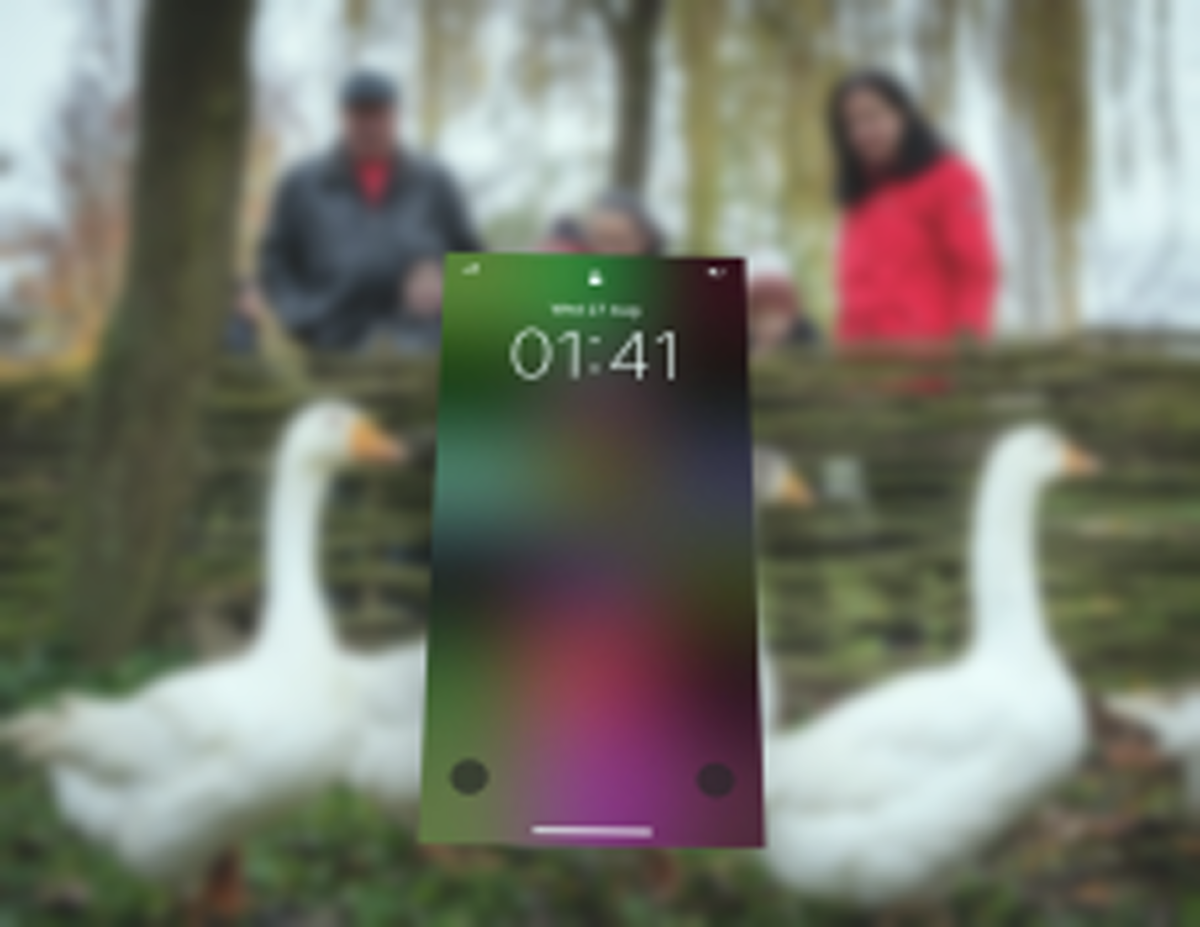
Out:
1.41
